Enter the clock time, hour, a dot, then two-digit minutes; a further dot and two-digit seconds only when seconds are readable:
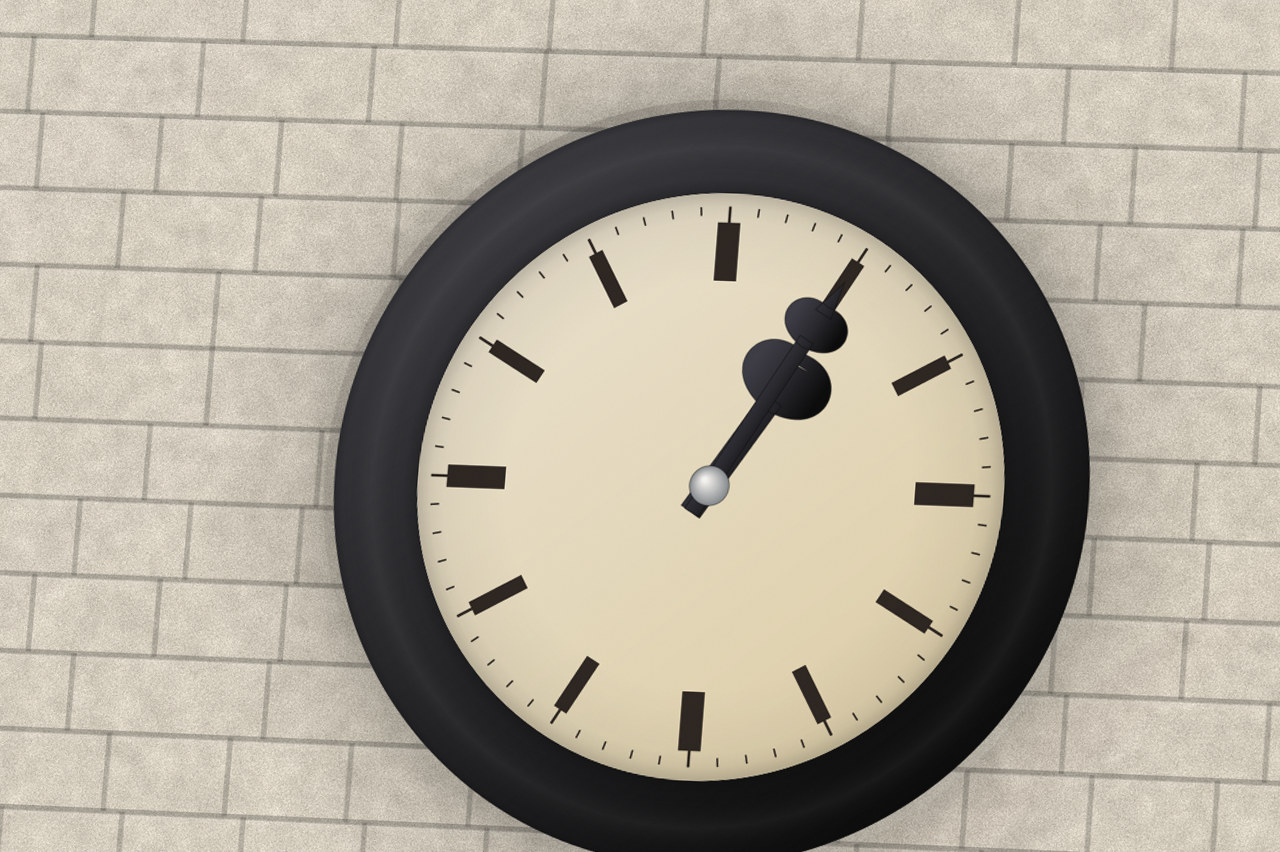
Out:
1.05
